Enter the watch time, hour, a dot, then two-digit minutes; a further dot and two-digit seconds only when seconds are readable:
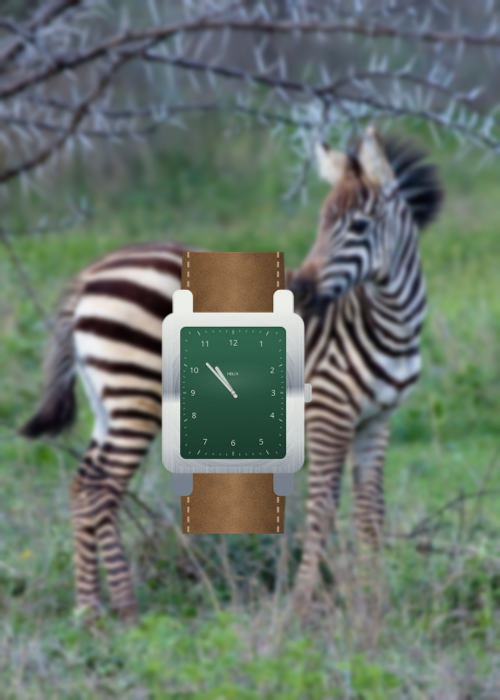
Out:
10.53
